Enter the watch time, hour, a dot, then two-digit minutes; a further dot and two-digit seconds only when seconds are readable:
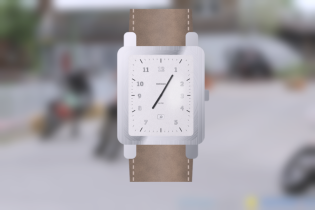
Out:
7.05
